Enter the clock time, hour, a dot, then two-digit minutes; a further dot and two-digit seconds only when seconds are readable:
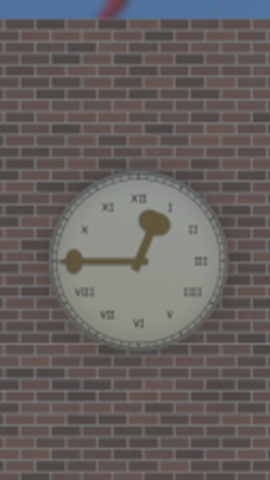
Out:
12.45
